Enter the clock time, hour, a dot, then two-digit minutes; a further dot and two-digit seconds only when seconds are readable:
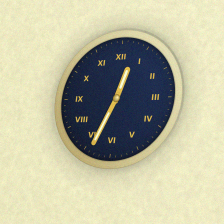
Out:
12.34
